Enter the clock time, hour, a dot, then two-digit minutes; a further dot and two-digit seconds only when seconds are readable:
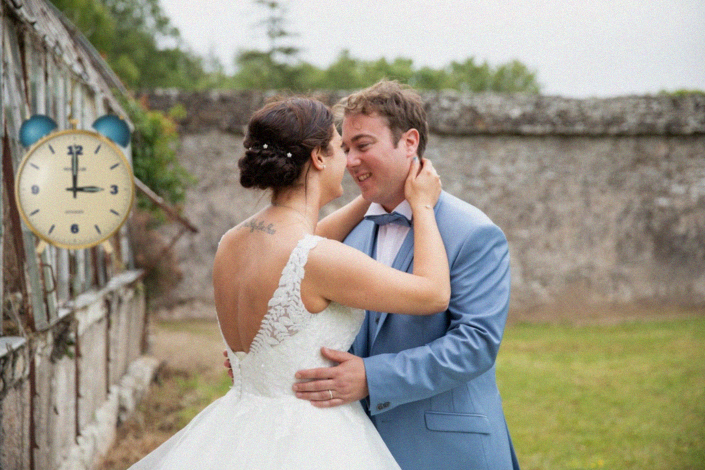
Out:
3.00
